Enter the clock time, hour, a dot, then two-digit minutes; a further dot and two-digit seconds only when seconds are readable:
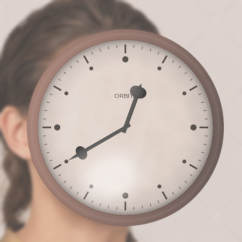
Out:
12.40
